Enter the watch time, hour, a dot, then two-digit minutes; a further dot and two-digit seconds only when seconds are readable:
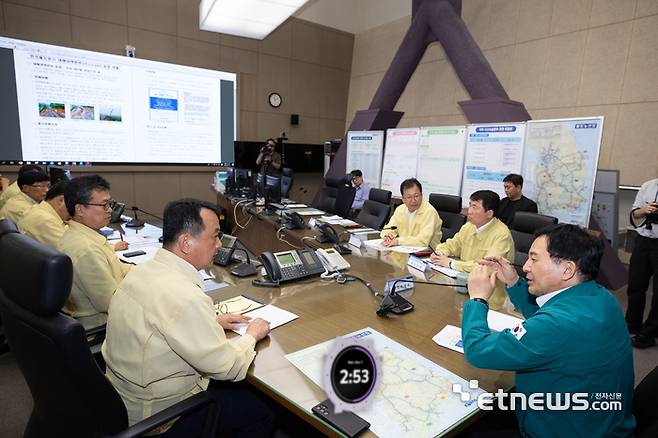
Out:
2.53
